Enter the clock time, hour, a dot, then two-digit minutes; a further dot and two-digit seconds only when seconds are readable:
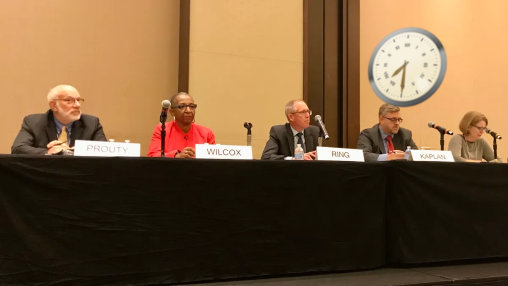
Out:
7.30
